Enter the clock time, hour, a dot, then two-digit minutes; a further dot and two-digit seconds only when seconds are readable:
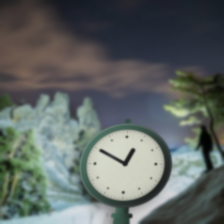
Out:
12.50
